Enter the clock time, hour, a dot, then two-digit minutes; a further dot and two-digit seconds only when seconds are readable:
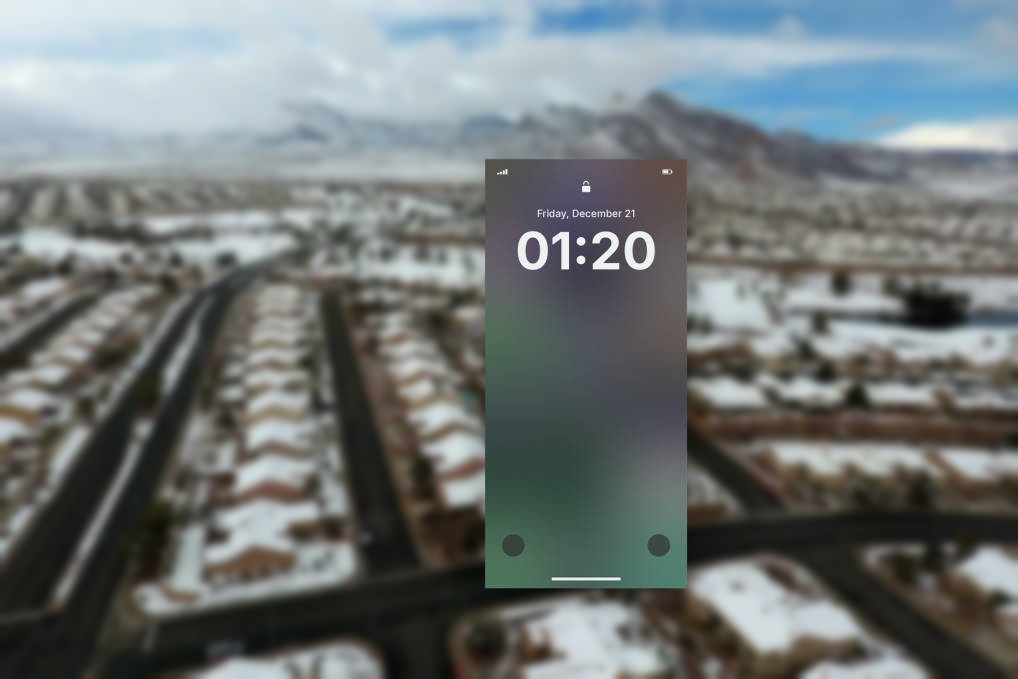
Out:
1.20
